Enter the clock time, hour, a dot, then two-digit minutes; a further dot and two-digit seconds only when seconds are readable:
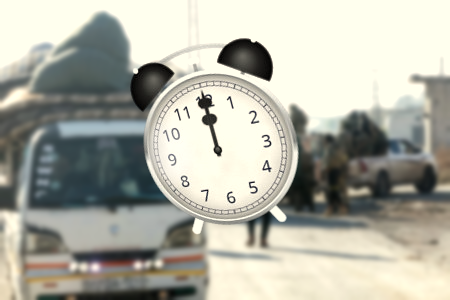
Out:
12.00
